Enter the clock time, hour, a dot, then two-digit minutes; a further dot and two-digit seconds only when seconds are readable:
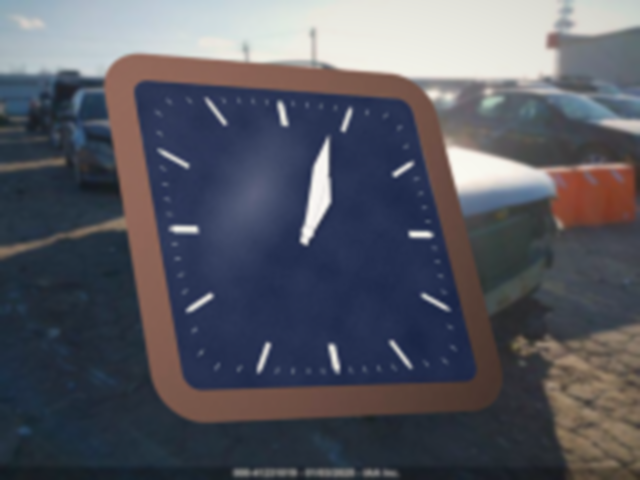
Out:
1.04
